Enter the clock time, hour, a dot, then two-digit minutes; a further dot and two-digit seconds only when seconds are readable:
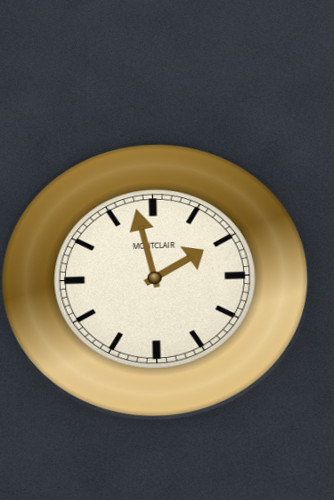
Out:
1.58
